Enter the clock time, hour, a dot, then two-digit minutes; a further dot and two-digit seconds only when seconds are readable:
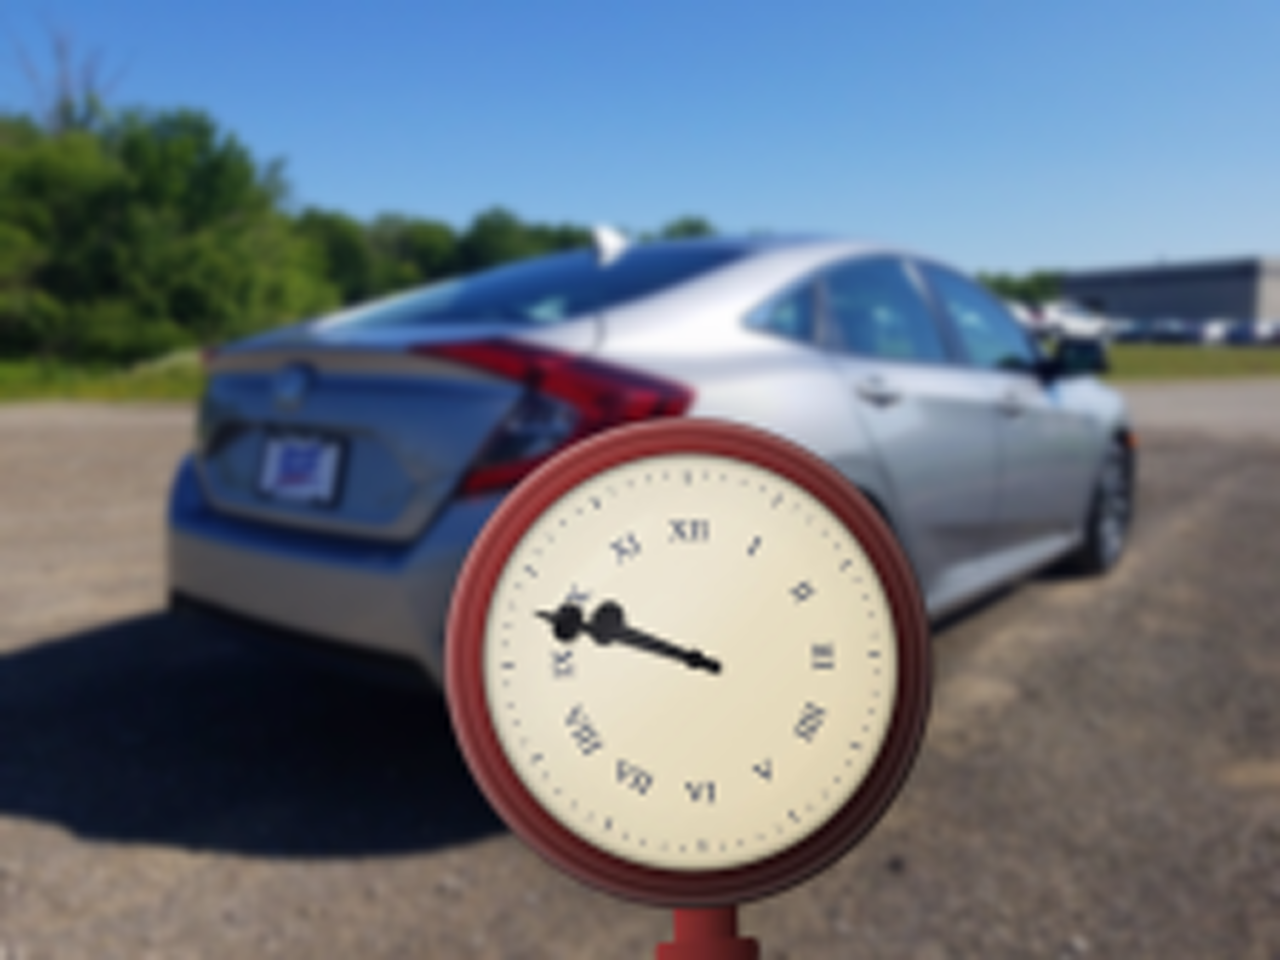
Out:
9.48
